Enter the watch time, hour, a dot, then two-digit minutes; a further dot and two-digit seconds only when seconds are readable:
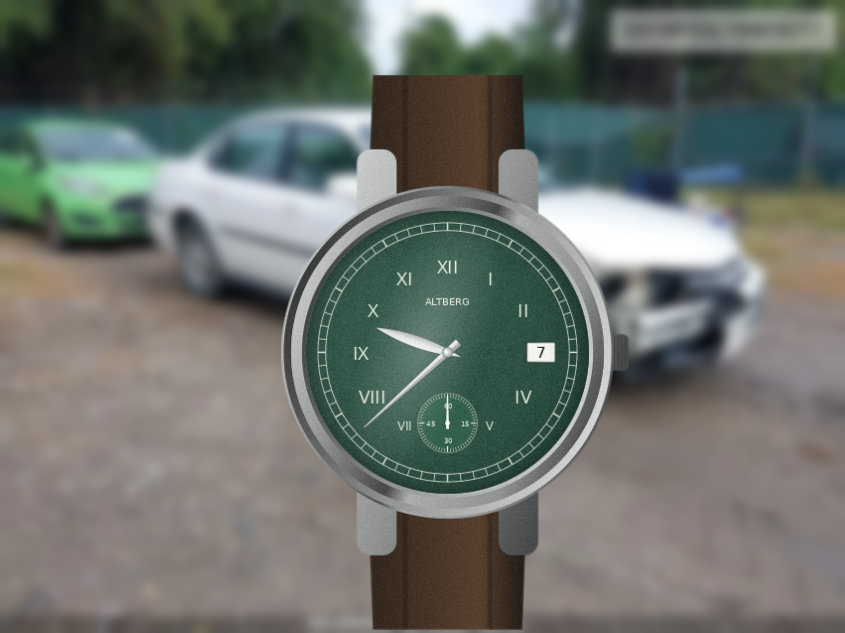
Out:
9.38
